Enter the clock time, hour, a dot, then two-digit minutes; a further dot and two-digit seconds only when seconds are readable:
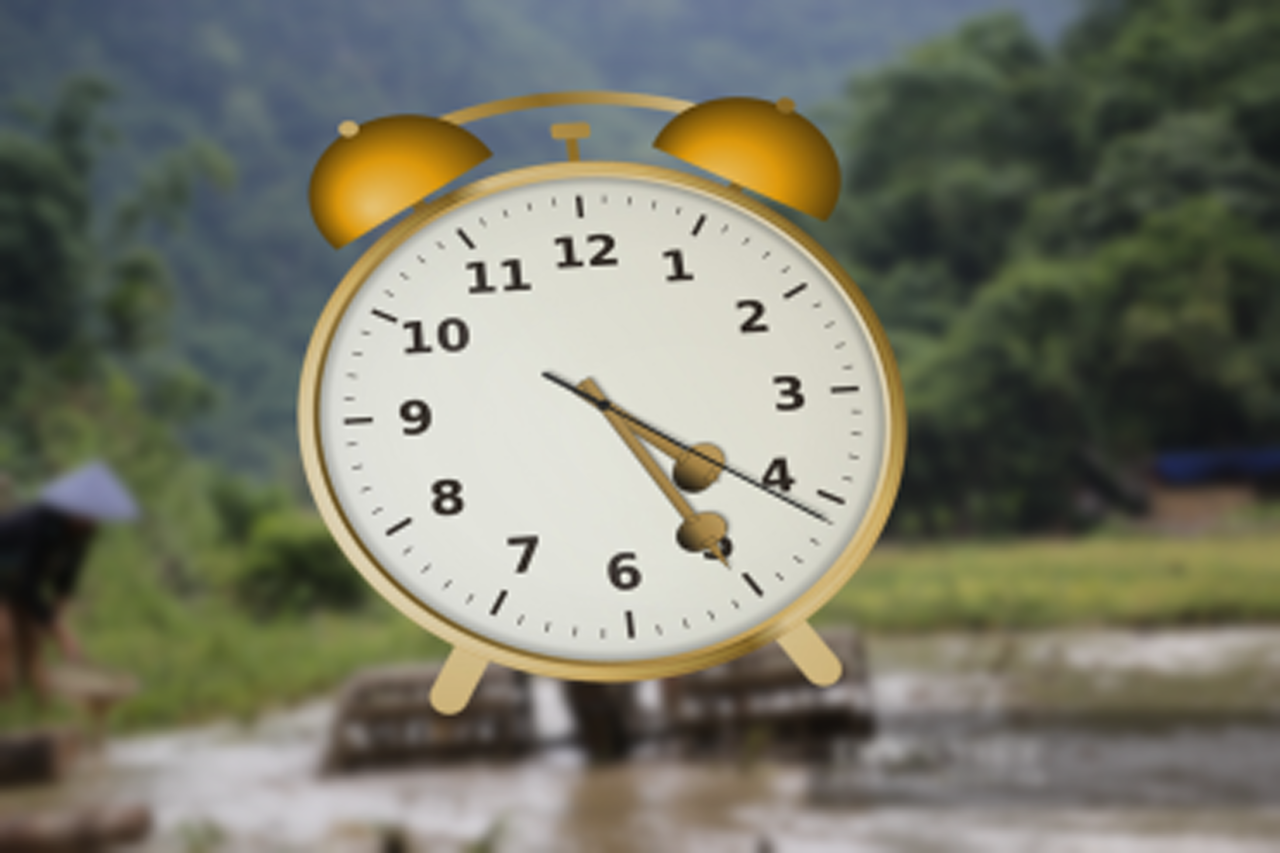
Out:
4.25.21
